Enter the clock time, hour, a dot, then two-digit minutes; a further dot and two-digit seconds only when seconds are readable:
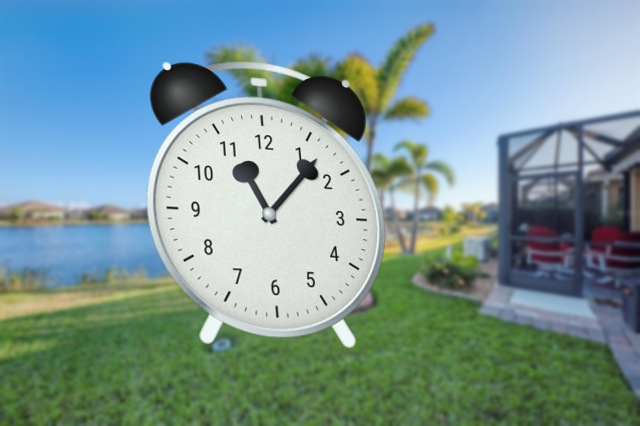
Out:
11.07
